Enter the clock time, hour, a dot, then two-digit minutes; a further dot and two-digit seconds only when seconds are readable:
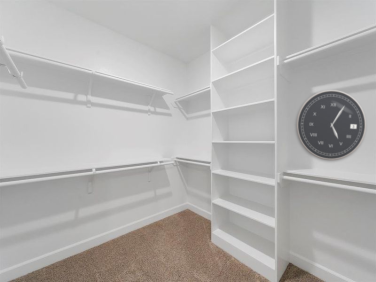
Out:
5.05
